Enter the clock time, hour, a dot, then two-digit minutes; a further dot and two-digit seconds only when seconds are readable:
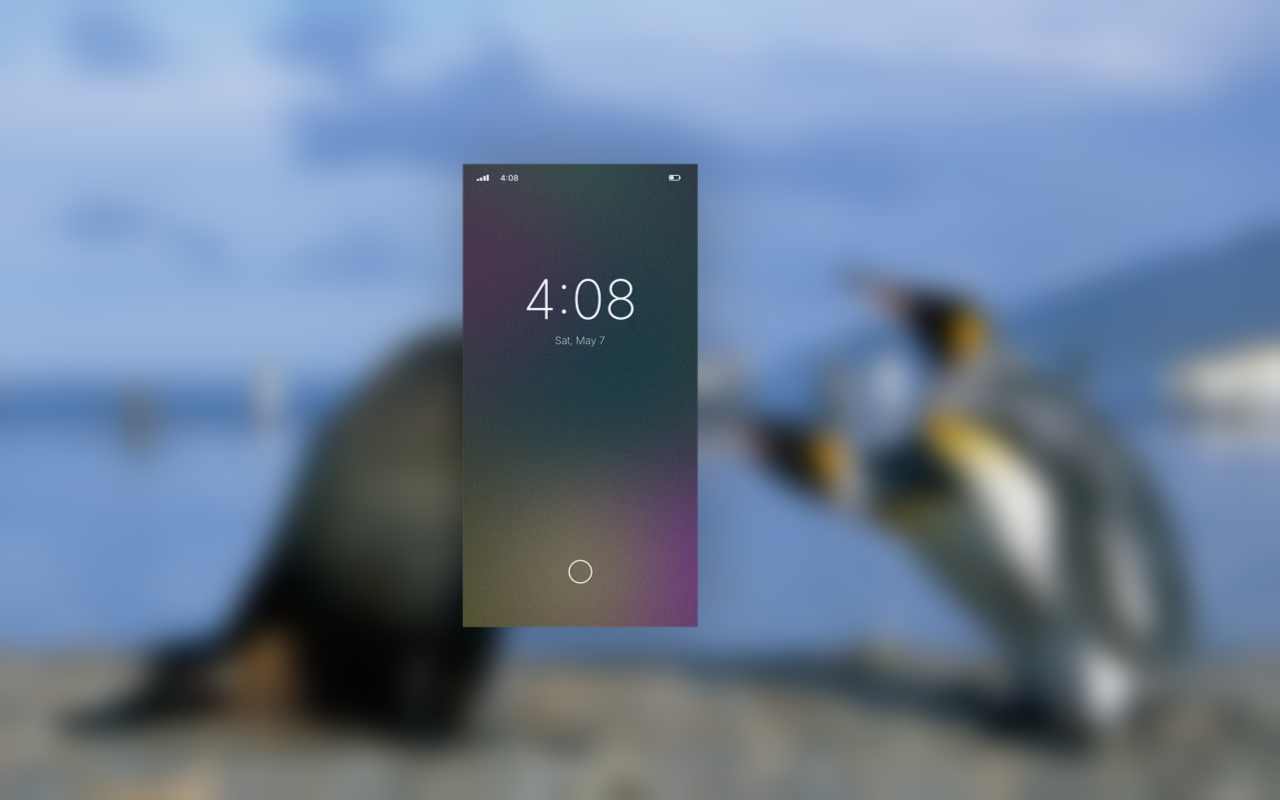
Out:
4.08
